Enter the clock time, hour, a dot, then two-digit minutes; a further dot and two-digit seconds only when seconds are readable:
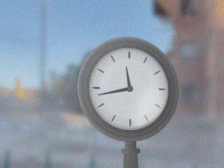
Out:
11.43
